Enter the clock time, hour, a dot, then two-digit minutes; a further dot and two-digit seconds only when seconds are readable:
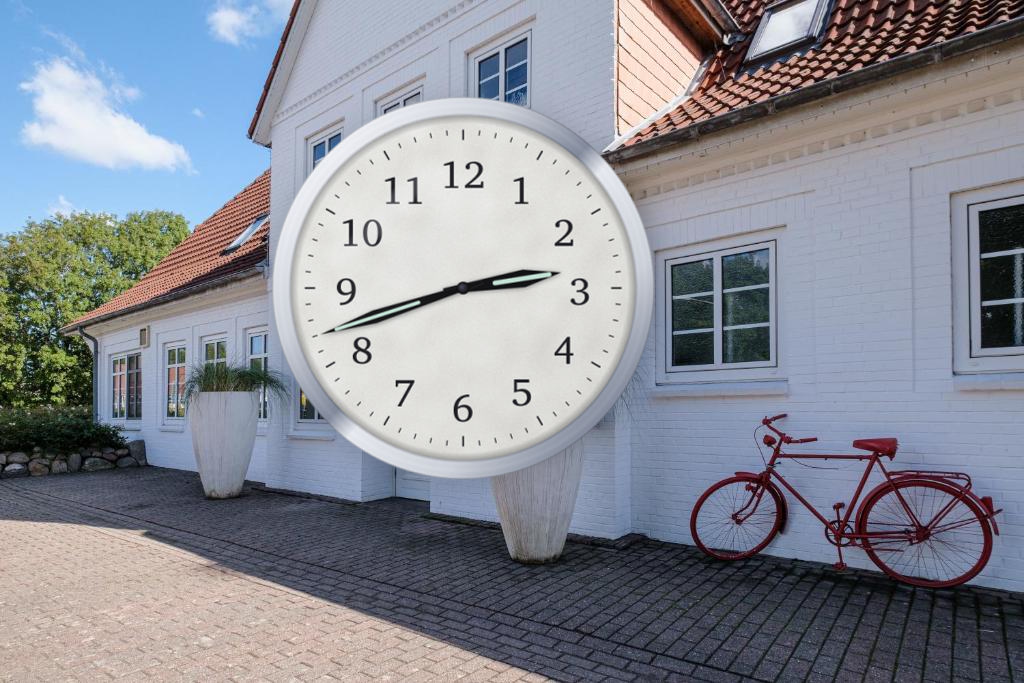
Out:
2.42
